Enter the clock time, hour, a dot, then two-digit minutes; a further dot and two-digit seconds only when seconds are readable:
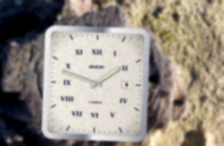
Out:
1.48
